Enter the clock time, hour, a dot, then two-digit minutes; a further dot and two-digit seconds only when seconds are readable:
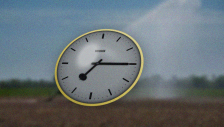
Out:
7.15
